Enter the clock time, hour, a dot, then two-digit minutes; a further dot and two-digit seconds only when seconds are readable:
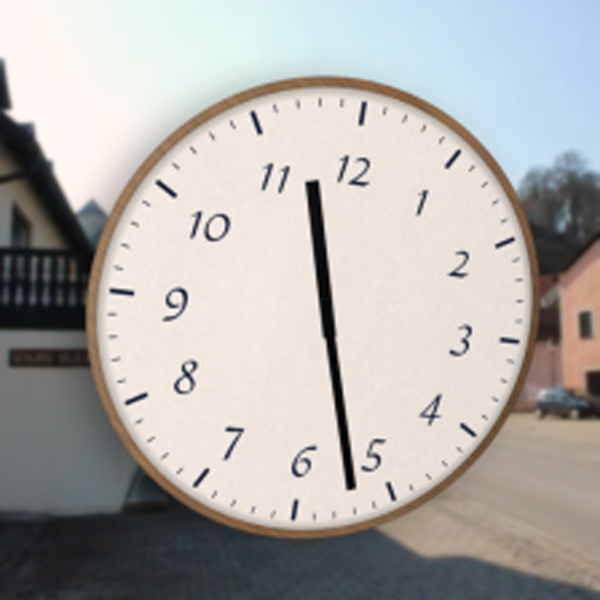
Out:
11.27
